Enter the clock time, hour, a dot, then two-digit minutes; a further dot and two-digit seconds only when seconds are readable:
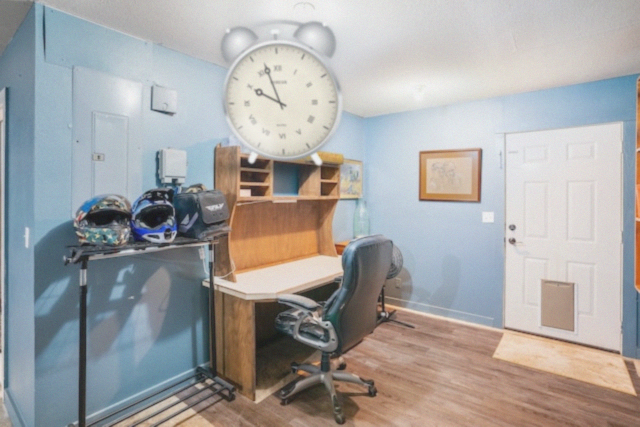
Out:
9.57
